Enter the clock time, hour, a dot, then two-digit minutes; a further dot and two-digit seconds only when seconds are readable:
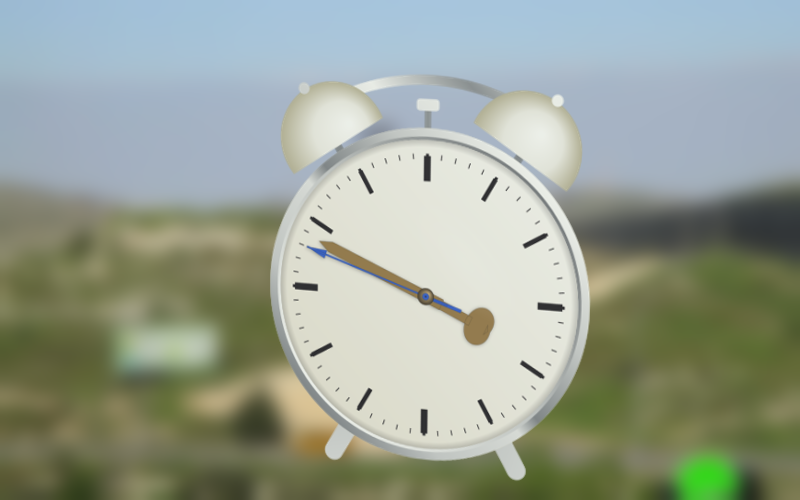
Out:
3.48.48
